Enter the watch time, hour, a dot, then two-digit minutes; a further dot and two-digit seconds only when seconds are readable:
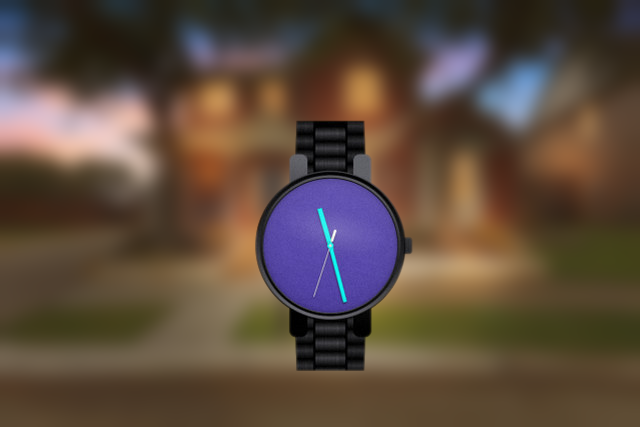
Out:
11.27.33
